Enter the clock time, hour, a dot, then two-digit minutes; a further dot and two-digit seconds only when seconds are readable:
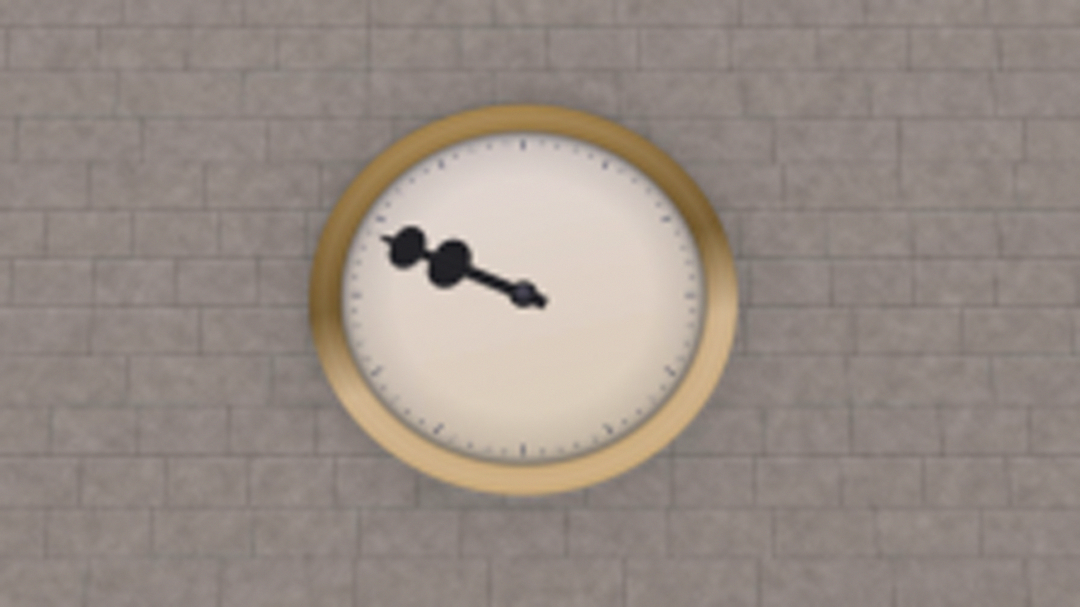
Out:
9.49
